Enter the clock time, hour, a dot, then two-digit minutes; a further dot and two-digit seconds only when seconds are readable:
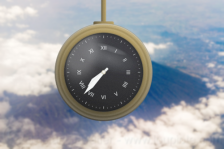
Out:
7.37
